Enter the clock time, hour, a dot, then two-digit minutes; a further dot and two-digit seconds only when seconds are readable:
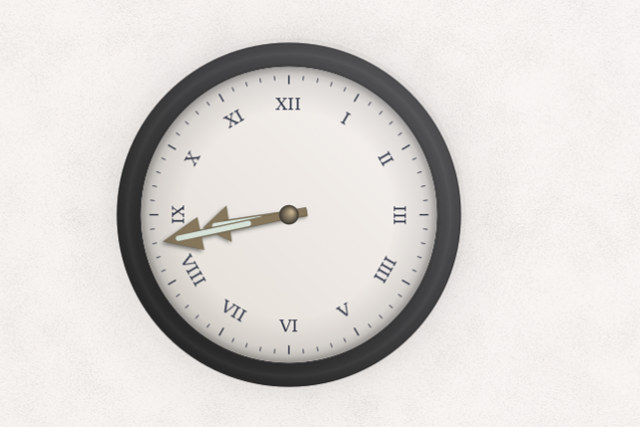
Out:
8.43
